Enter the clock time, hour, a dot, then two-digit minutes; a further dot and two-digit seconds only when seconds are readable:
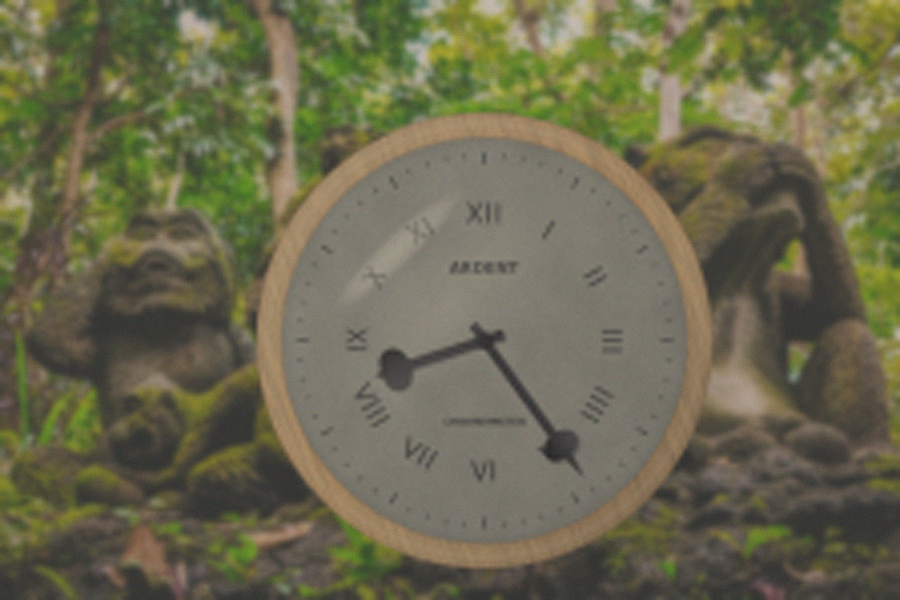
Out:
8.24
